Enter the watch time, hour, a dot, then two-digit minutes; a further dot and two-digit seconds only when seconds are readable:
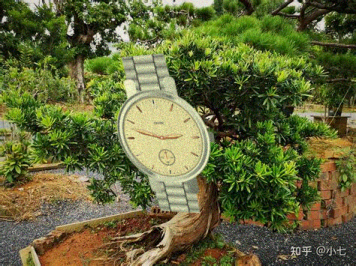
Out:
2.48
